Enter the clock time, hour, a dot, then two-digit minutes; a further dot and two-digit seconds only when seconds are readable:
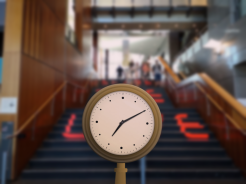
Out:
7.10
